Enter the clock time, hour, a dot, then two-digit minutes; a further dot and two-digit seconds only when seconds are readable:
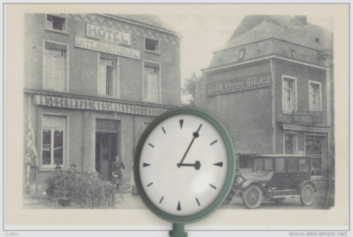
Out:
3.05
